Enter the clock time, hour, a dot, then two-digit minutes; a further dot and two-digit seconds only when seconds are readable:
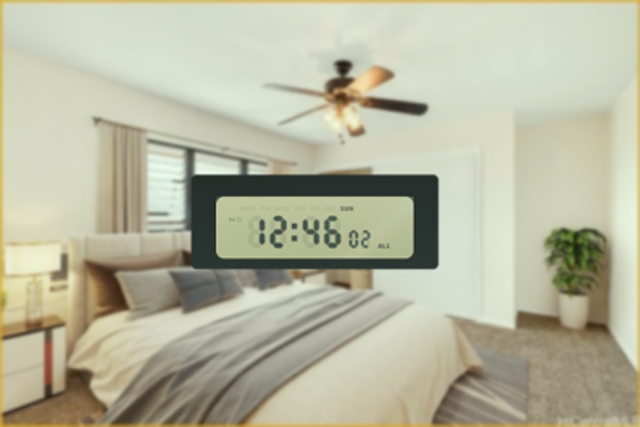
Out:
12.46.02
